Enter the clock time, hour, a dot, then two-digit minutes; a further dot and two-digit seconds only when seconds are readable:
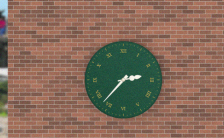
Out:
2.37
